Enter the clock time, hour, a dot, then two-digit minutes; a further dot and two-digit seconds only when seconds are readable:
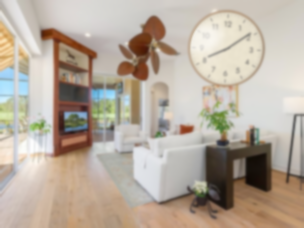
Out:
8.09
